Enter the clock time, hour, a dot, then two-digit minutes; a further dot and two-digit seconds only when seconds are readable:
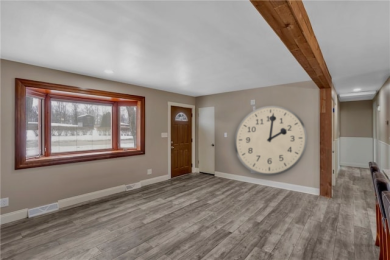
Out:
2.01
